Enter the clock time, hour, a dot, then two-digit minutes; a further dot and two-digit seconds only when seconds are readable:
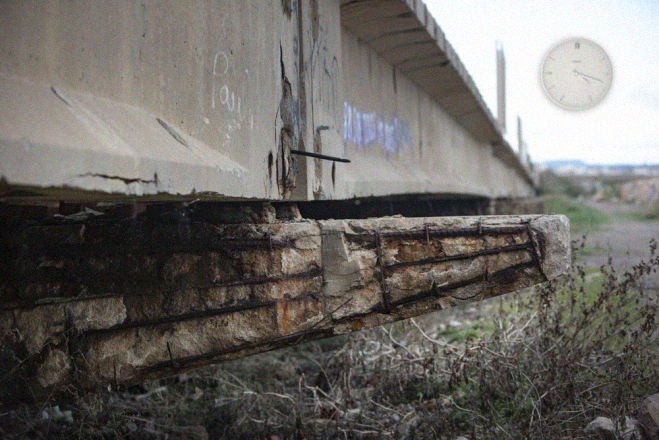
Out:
4.18
